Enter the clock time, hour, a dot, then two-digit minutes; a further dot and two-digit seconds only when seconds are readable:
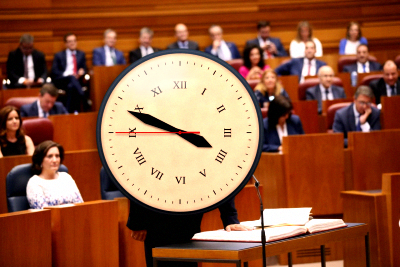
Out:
3.48.45
